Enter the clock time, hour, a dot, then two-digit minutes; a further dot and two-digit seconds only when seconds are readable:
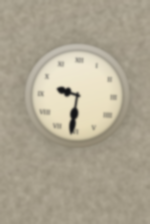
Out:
9.31
